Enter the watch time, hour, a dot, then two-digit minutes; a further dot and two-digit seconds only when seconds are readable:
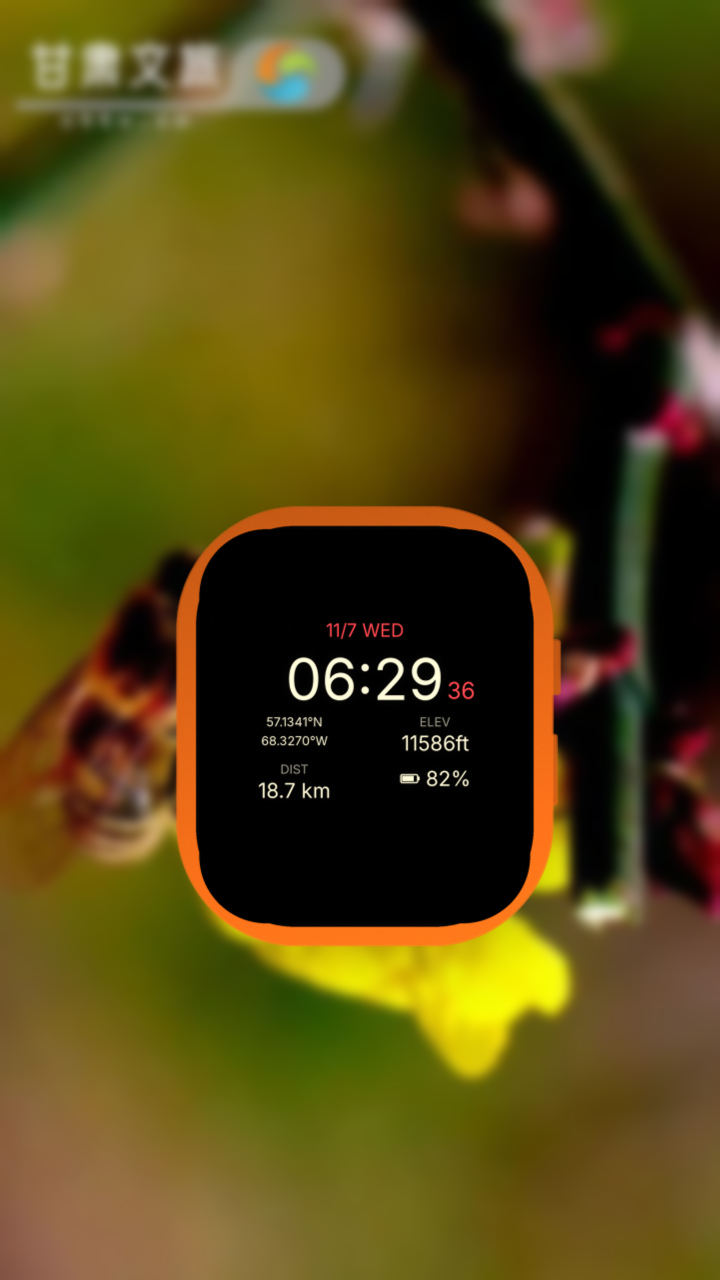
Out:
6.29.36
